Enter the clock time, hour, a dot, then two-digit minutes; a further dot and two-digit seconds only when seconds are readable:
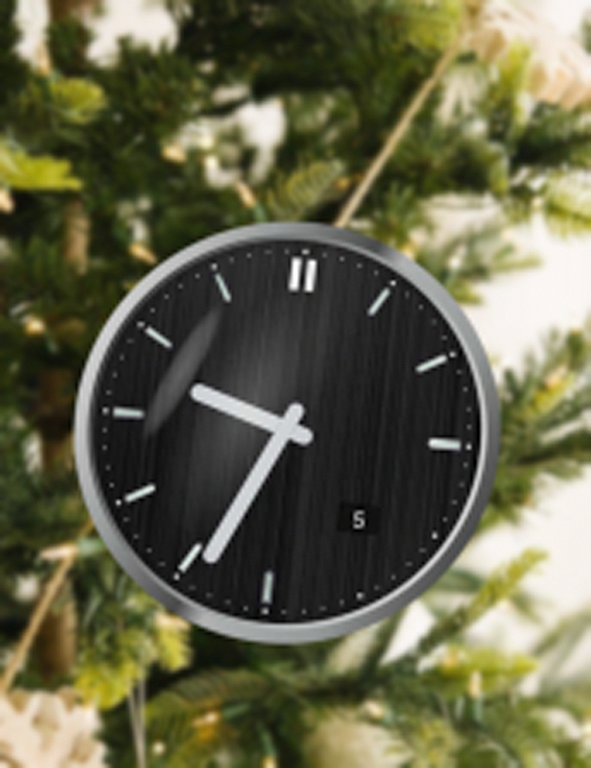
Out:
9.34
